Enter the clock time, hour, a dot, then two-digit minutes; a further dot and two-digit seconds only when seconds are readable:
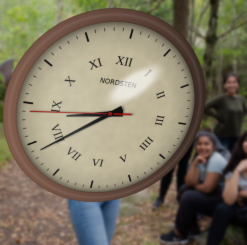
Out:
8.38.44
